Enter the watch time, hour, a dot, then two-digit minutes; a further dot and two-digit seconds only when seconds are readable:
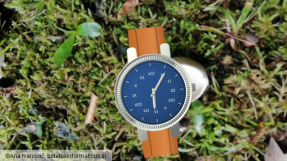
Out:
6.06
